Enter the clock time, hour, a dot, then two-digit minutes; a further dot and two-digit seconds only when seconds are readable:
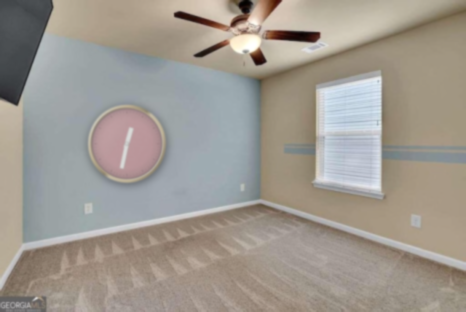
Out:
12.32
